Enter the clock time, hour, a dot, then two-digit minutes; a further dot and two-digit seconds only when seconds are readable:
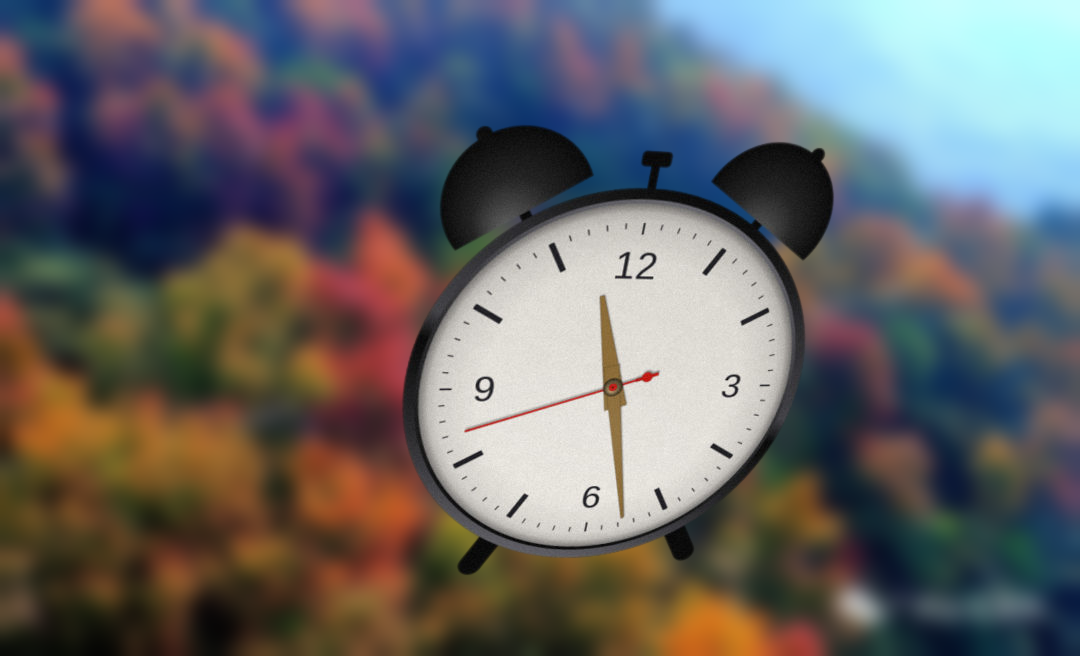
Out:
11.27.42
